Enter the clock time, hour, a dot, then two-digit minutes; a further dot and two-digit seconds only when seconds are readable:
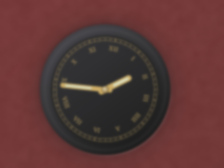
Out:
1.44
